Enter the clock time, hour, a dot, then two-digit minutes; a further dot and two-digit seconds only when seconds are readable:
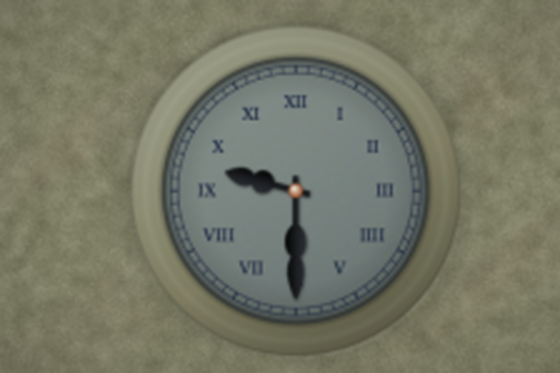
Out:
9.30
